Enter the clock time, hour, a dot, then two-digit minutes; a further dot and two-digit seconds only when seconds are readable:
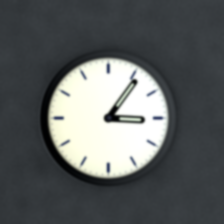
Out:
3.06
